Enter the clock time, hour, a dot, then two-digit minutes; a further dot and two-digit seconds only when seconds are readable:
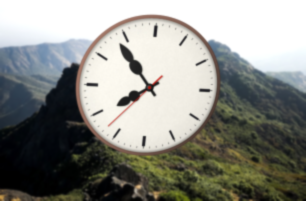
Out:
7.53.37
